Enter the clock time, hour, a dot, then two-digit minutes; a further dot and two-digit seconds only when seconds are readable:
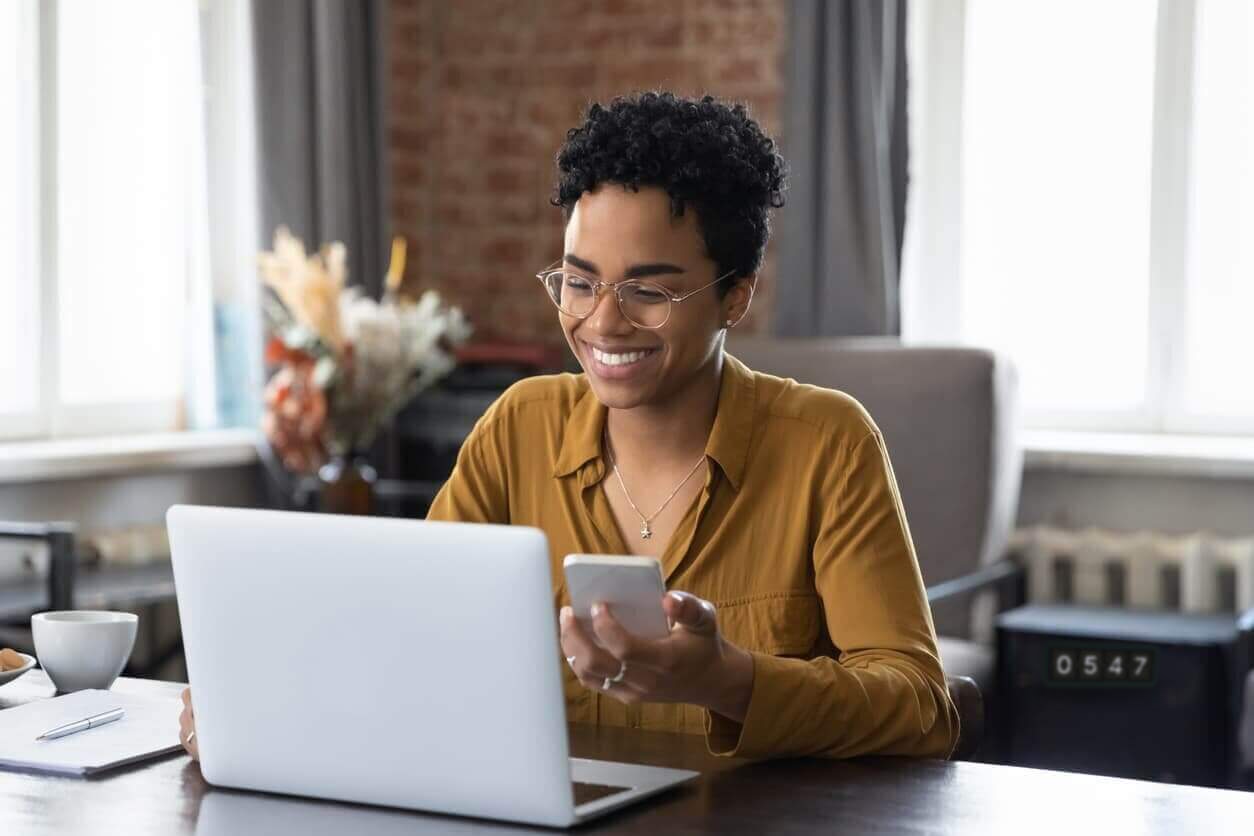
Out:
5.47
